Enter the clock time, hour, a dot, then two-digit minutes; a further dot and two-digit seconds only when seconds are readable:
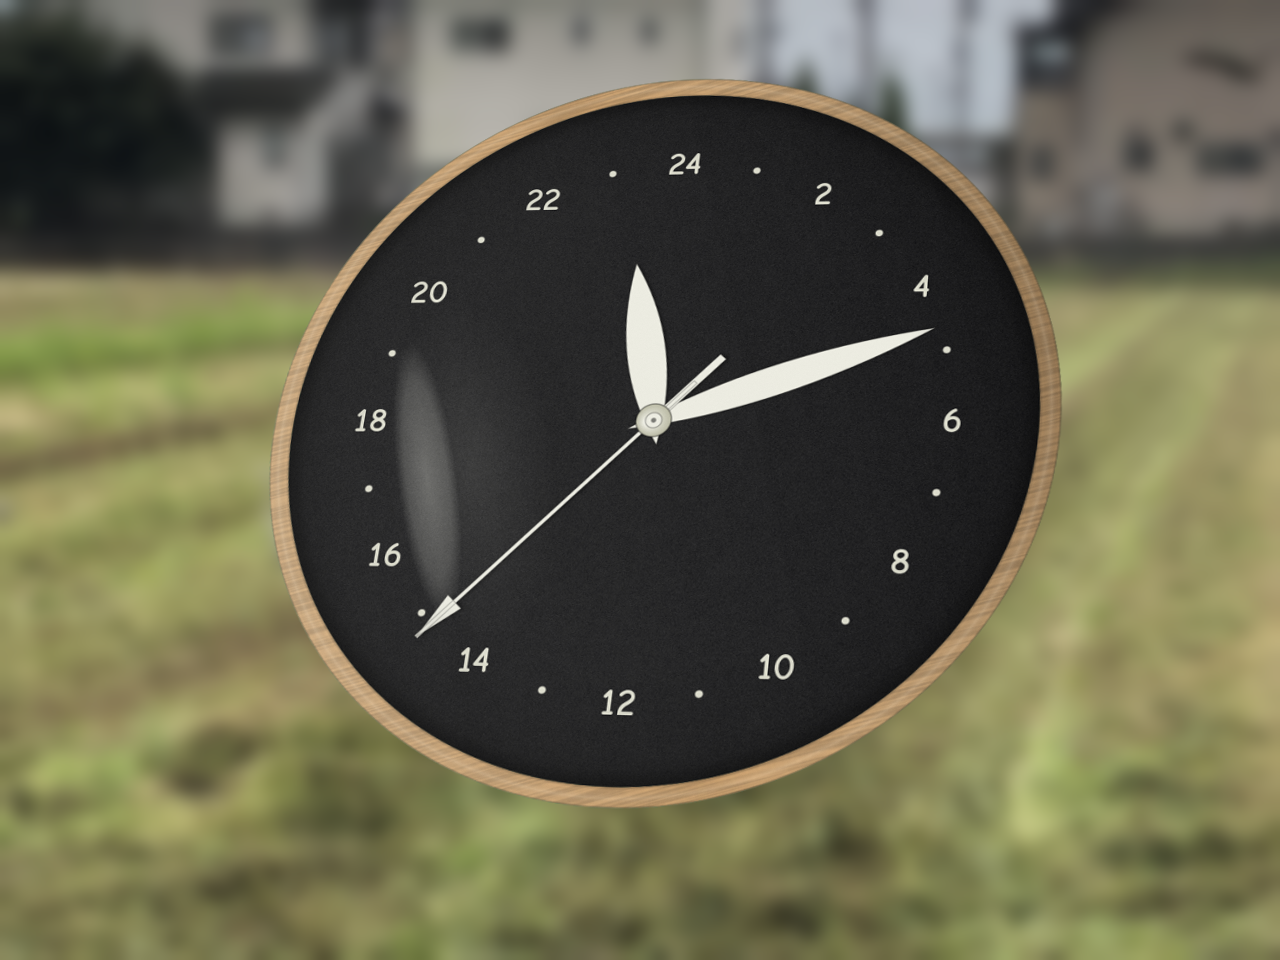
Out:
23.11.37
